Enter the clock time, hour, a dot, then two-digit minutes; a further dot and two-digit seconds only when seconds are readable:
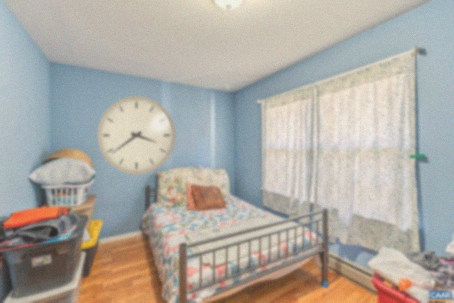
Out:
3.39
